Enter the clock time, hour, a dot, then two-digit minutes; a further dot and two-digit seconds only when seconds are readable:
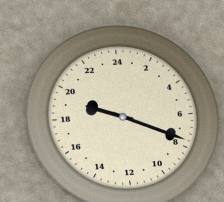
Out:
19.19
